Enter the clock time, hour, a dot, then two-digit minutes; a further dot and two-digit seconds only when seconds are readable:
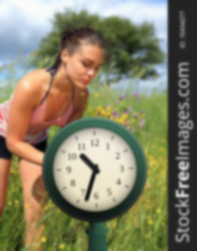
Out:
10.33
